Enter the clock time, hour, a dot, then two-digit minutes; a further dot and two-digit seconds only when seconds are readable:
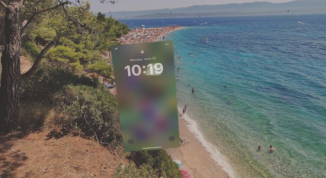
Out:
10.19
